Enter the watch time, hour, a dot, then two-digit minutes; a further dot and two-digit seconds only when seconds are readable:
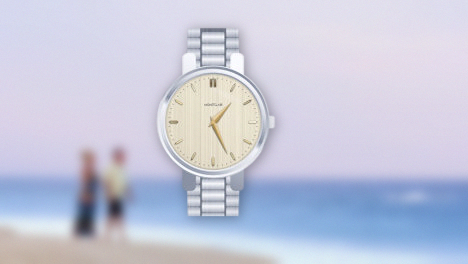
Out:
1.26
